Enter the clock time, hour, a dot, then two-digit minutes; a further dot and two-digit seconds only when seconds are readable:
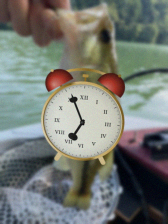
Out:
6.56
